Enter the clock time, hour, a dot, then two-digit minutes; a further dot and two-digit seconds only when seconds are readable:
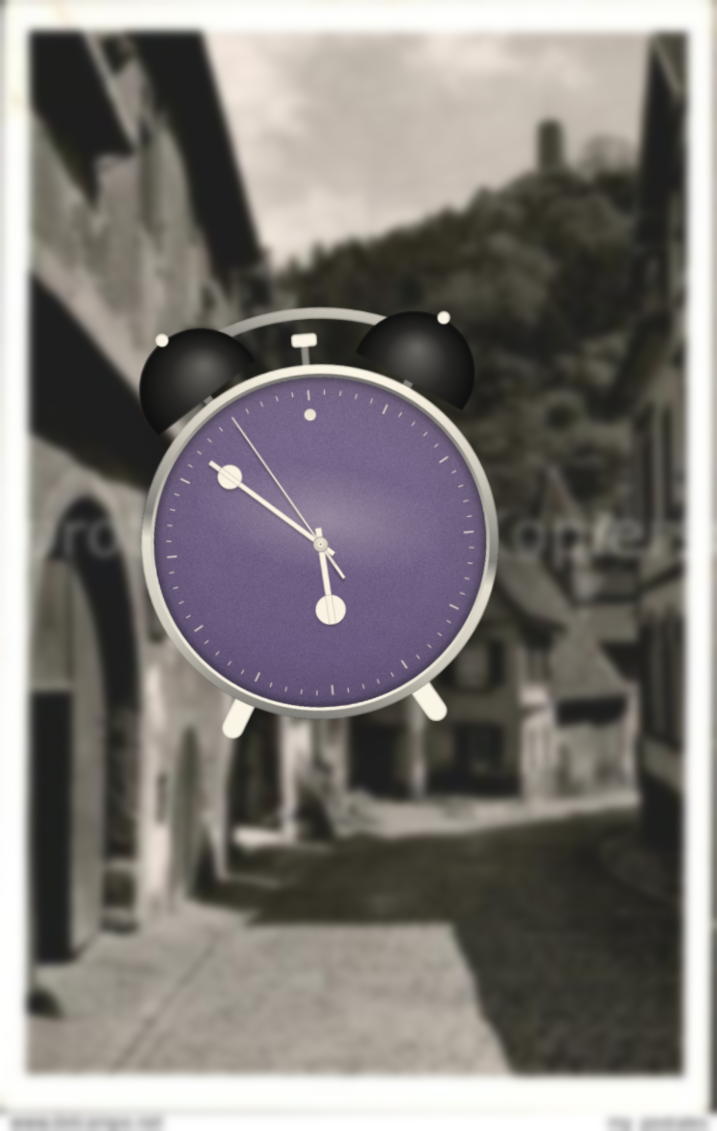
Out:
5.51.55
